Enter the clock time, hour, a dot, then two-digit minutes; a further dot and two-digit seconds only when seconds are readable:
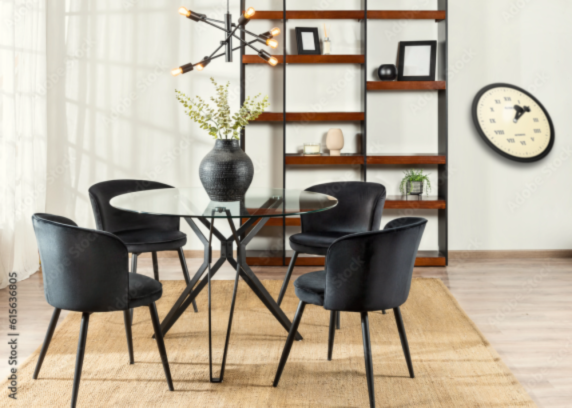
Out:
1.09
